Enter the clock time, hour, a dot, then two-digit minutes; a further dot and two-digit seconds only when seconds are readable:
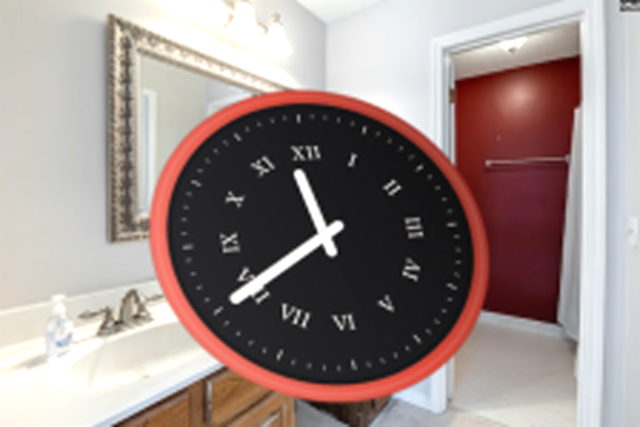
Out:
11.40
